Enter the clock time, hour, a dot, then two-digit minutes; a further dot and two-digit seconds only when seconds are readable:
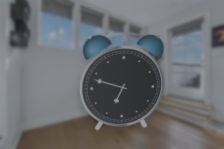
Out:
6.48
